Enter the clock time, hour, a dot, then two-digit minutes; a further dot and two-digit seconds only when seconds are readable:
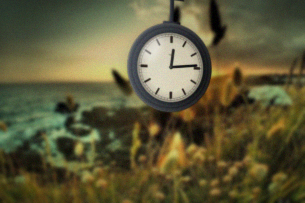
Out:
12.14
